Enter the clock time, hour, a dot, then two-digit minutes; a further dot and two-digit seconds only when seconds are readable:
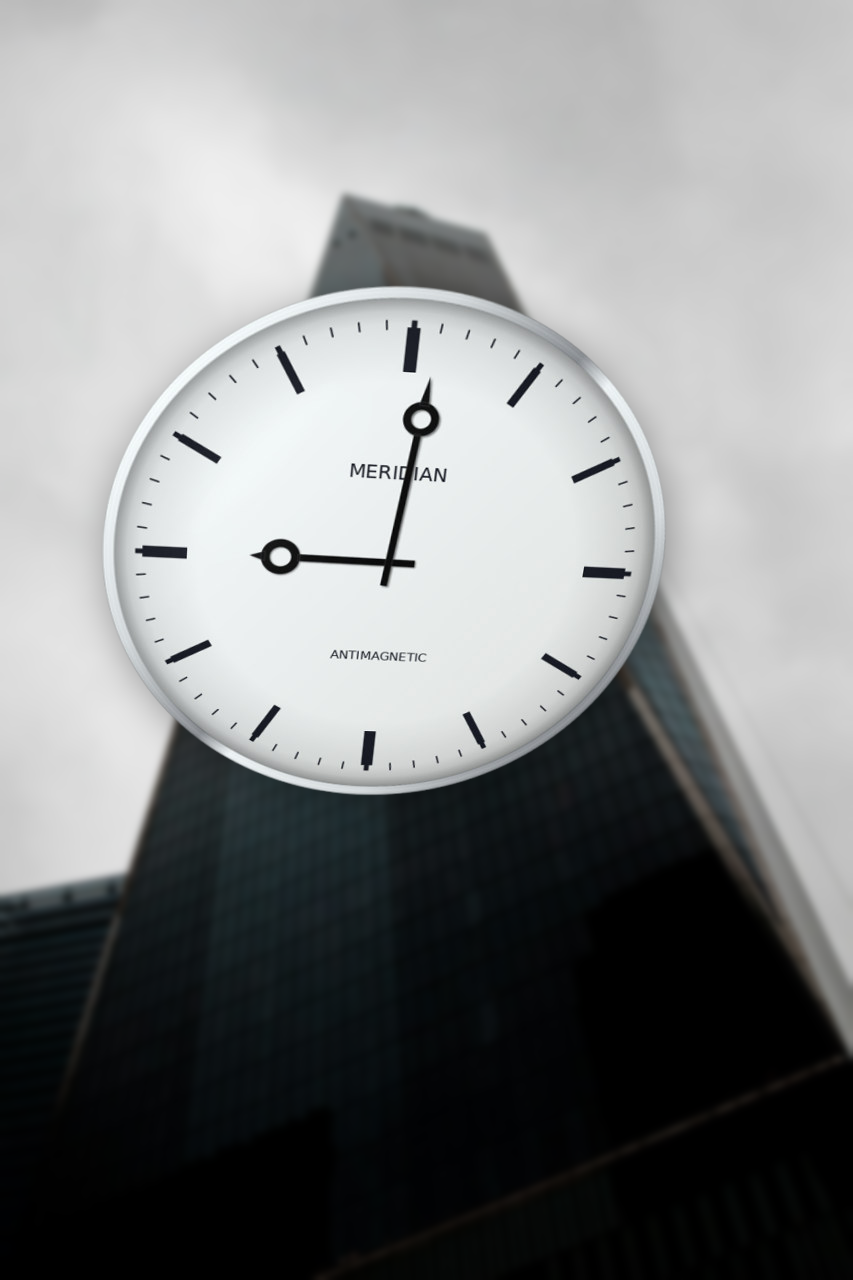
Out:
9.01
